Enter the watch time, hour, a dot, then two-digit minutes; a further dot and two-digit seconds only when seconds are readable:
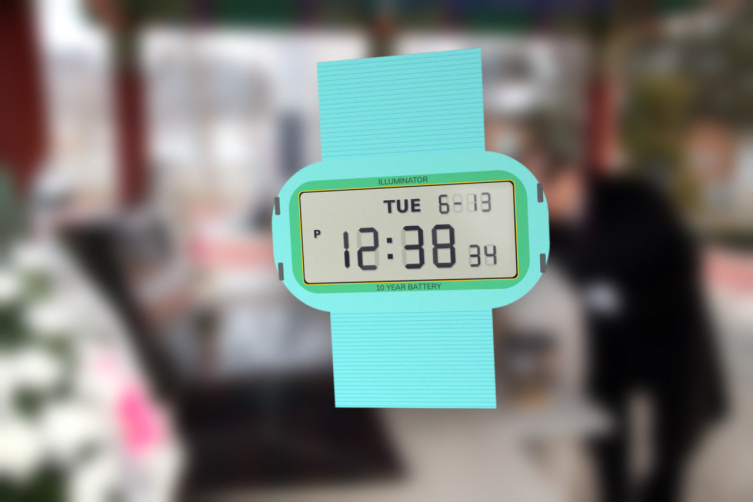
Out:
12.38.34
